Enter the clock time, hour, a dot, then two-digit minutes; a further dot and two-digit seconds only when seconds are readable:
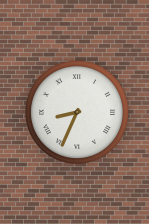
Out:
8.34
